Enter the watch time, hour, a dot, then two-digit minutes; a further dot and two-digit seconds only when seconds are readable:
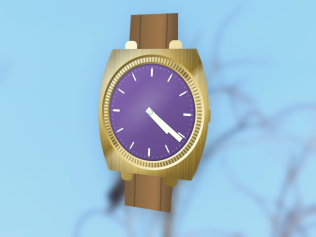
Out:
4.21
